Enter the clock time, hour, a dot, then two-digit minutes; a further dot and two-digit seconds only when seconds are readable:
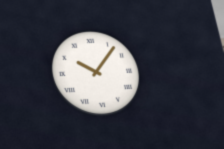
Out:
10.07
